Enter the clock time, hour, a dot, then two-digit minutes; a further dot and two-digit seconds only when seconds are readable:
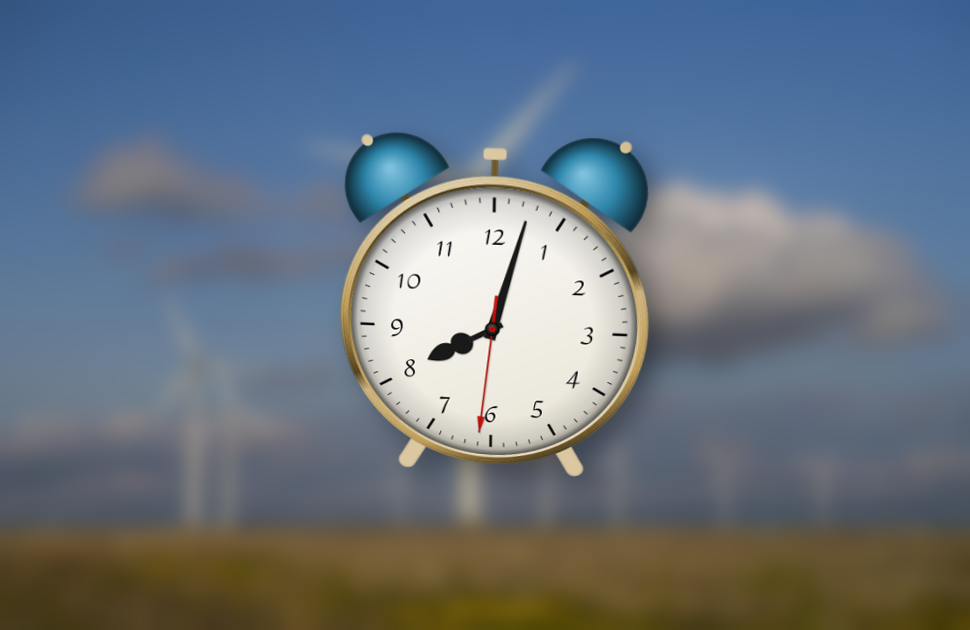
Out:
8.02.31
